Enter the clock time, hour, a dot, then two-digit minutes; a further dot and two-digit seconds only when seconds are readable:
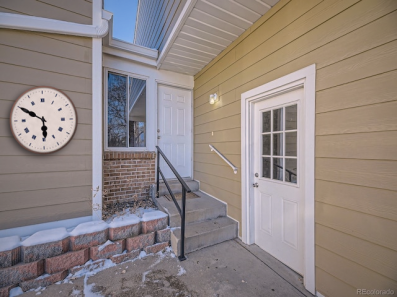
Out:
5.50
